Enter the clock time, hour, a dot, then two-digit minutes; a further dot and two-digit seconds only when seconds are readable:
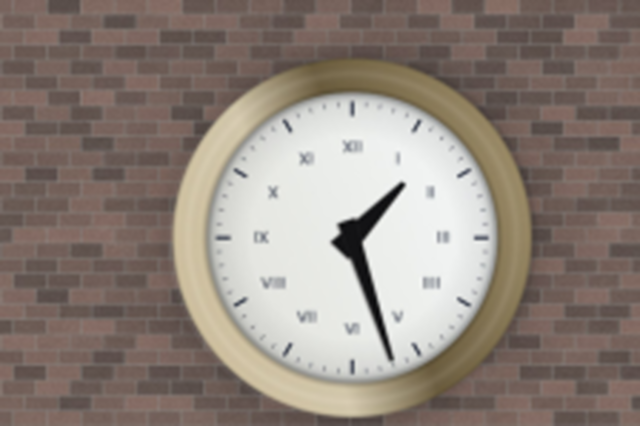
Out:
1.27
